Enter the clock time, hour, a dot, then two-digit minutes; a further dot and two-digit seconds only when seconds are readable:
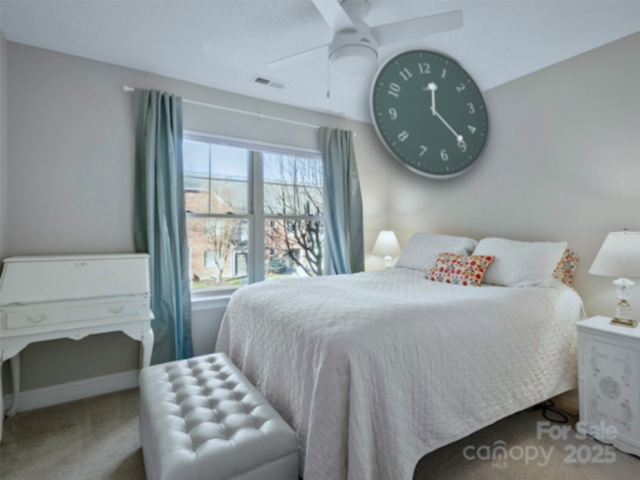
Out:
12.24
